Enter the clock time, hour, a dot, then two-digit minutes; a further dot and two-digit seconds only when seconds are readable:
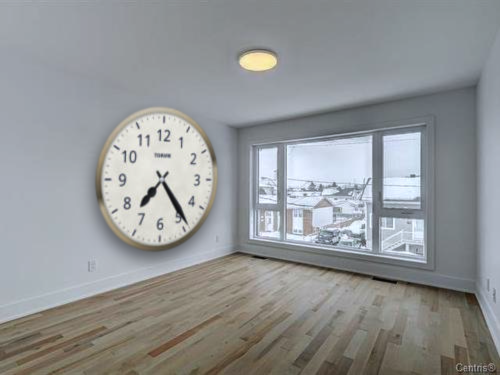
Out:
7.24
